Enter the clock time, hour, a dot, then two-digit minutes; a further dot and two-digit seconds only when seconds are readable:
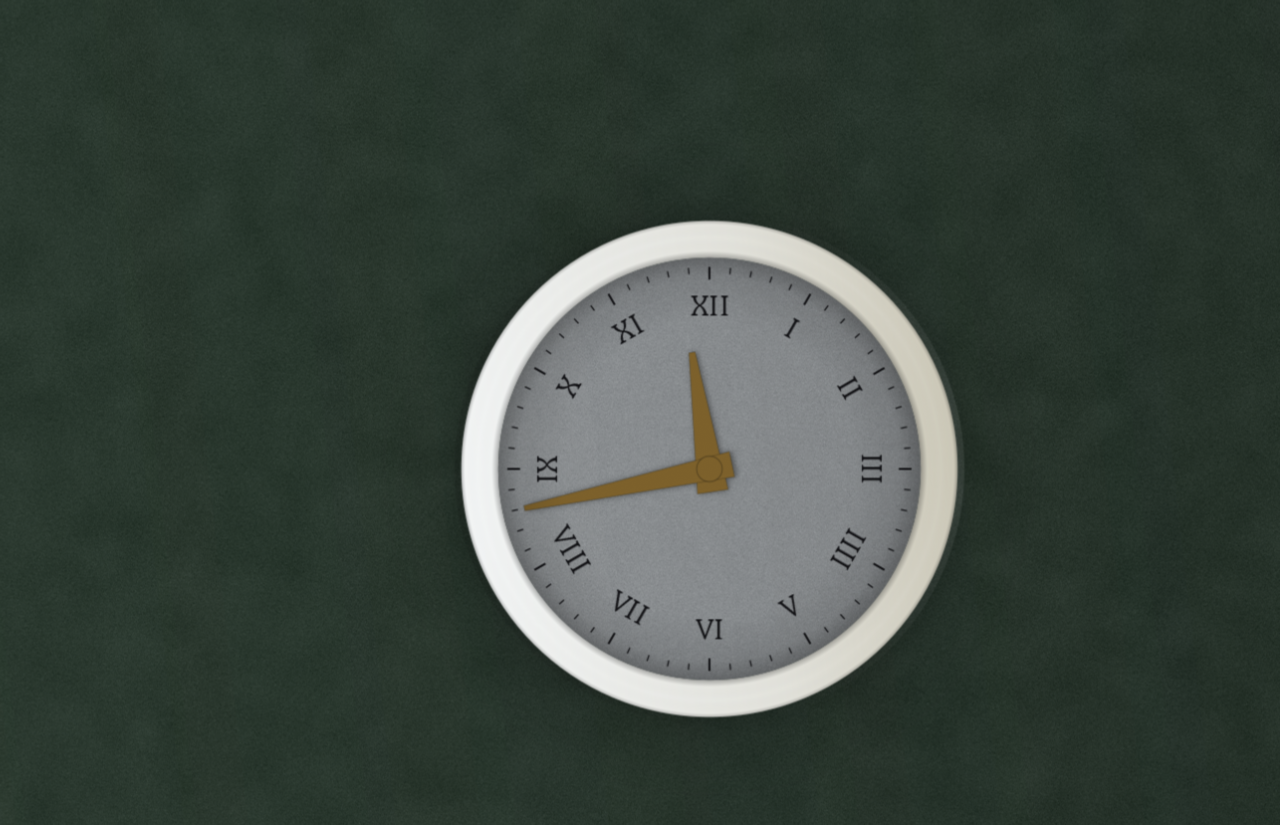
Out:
11.43
